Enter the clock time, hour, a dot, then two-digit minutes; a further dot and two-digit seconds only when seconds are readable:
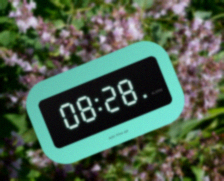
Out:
8.28
